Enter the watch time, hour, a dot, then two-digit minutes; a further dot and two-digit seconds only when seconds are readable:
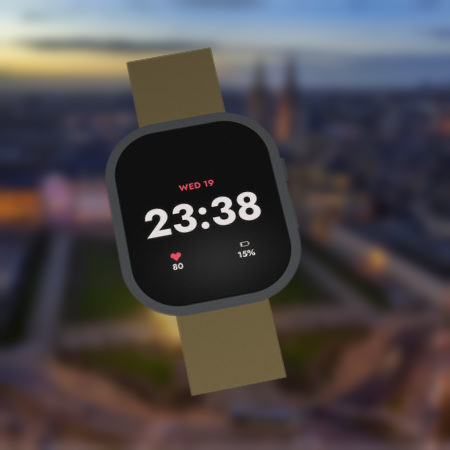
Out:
23.38
